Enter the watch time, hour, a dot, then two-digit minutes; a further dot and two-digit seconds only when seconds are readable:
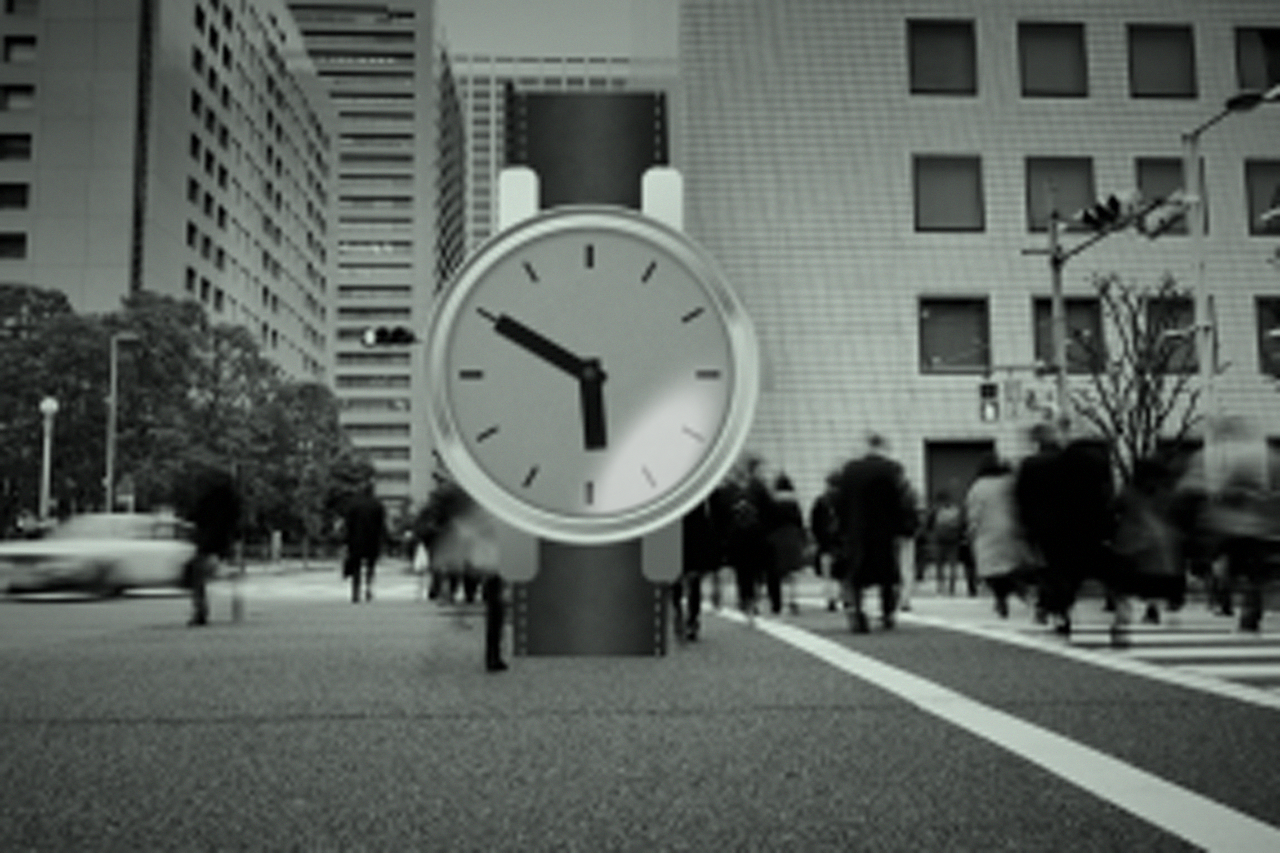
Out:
5.50
